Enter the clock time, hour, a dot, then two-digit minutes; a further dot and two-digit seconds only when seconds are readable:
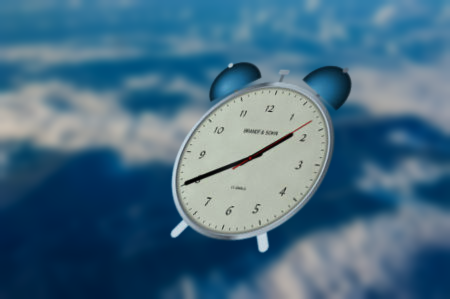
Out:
1.40.08
